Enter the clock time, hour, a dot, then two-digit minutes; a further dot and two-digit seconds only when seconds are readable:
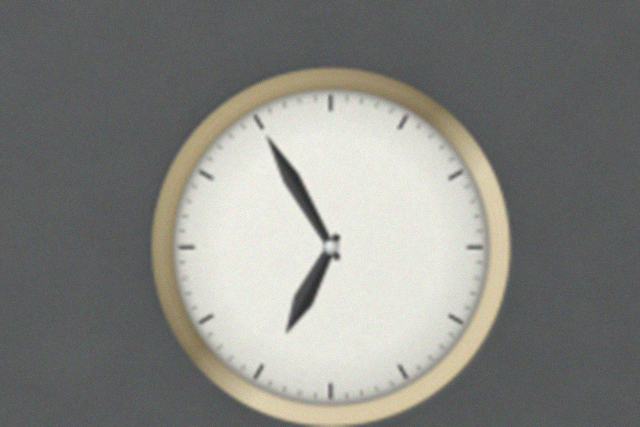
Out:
6.55
